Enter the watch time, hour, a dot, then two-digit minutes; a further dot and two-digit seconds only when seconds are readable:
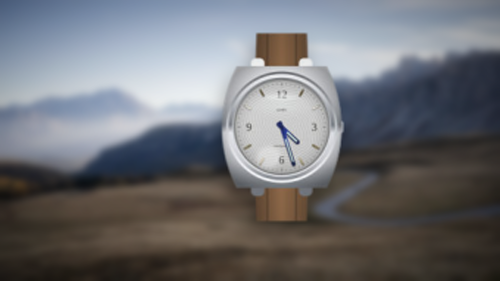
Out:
4.27
